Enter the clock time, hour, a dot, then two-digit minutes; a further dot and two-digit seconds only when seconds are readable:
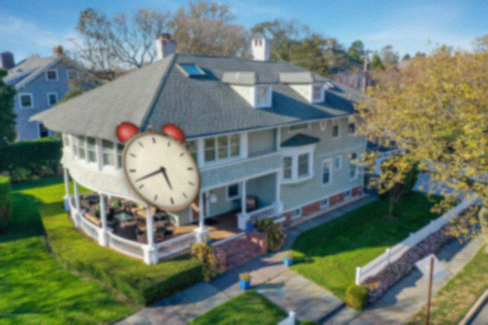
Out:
5.42
